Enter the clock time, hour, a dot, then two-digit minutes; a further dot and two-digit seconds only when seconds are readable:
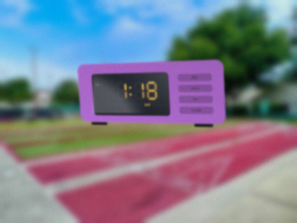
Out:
1.18
